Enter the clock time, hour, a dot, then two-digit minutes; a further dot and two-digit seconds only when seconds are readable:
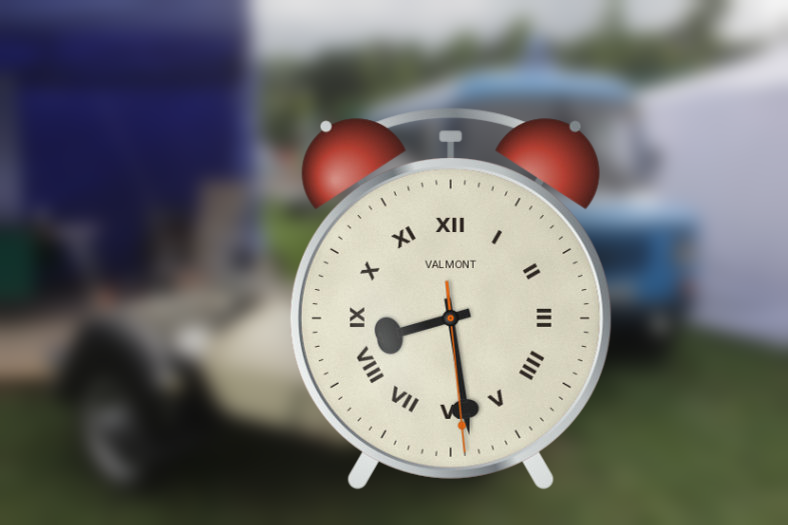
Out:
8.28.29
